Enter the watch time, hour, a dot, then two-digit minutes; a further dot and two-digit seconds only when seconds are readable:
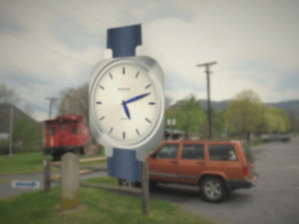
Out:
5.12
